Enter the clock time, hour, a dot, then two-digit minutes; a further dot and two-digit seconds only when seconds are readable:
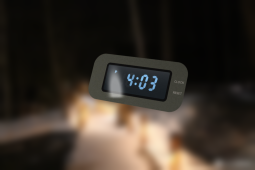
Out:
4.03
